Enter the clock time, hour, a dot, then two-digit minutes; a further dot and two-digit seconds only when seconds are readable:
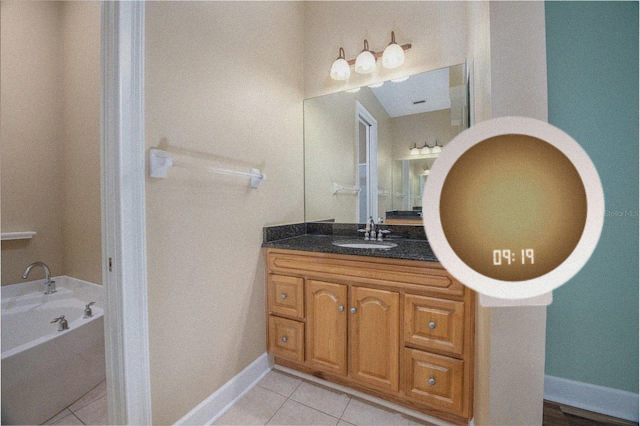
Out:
9.19
